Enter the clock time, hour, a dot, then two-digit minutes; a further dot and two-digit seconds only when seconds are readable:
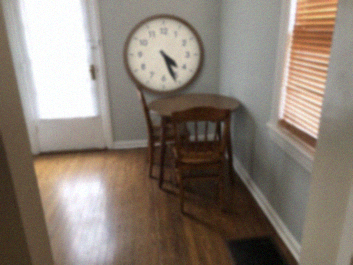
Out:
4.26
